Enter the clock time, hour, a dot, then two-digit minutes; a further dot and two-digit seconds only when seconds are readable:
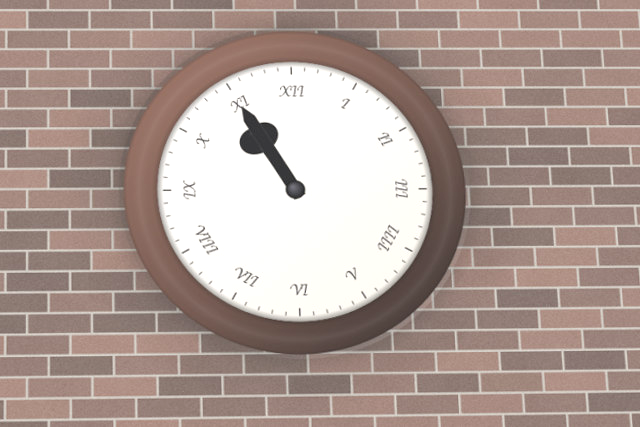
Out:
10.55
